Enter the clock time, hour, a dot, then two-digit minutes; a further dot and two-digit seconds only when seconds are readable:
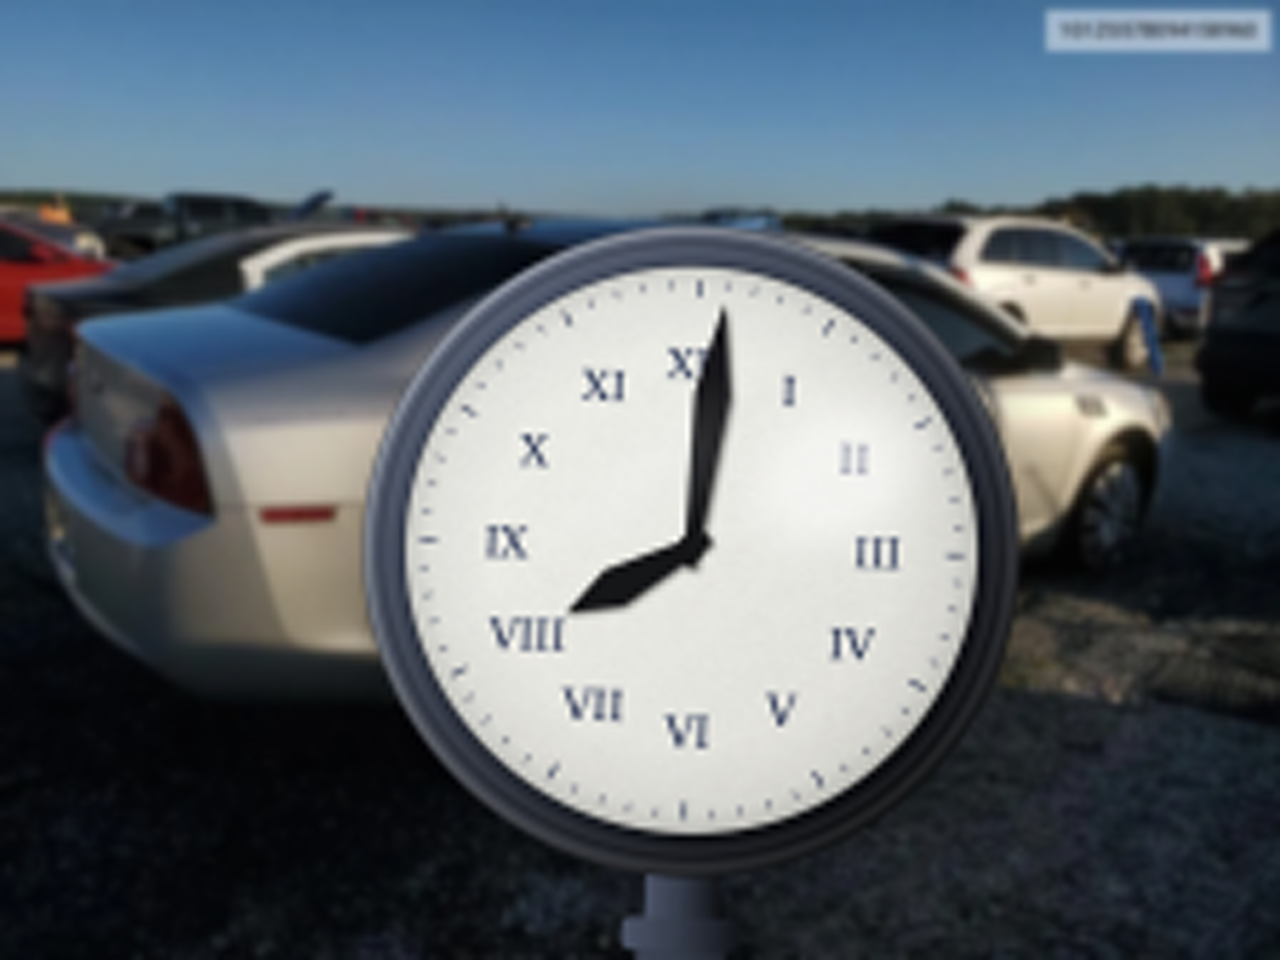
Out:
8.01
